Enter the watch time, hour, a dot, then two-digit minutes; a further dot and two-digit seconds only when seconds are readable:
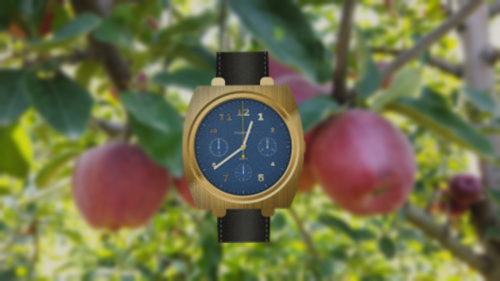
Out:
12.39
